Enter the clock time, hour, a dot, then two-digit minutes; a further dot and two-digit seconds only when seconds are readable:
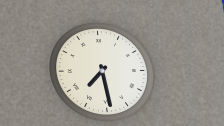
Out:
7.29
